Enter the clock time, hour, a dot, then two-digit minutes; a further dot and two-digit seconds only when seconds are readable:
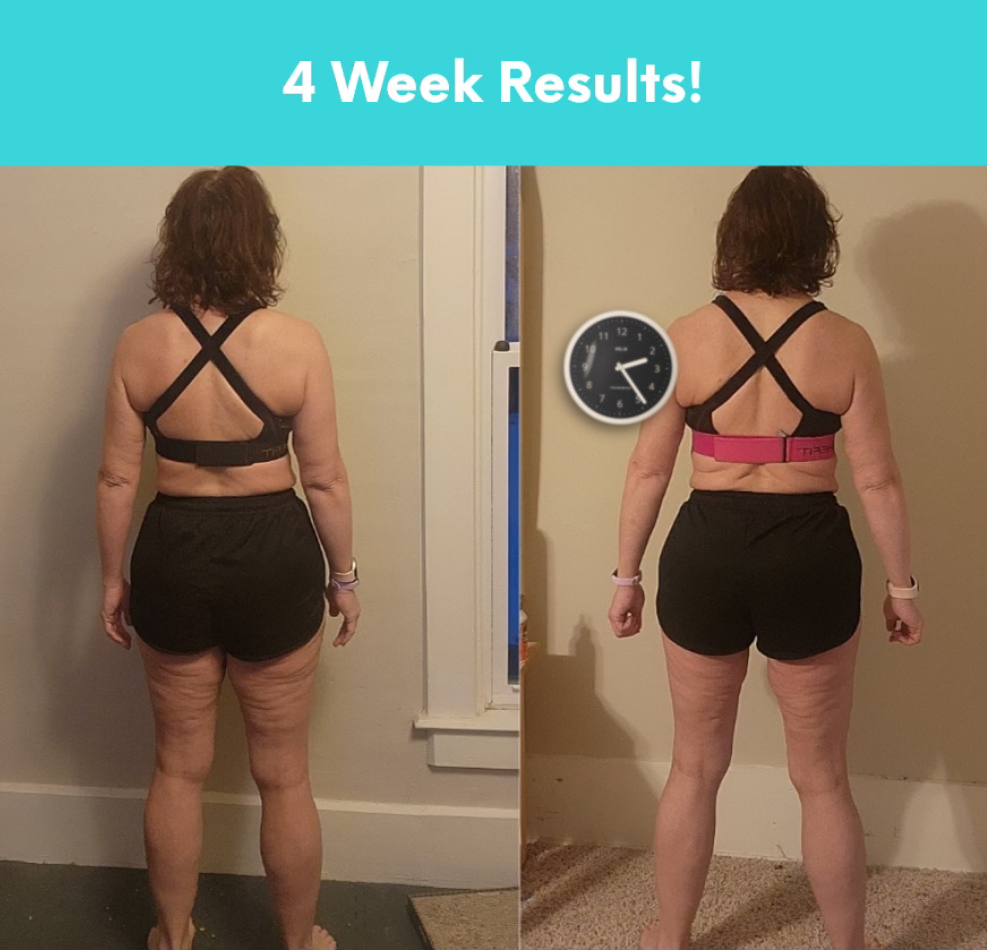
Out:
2.24
